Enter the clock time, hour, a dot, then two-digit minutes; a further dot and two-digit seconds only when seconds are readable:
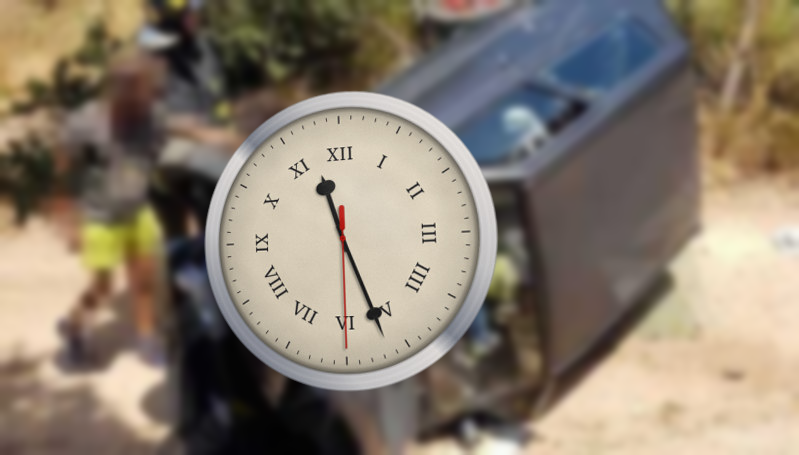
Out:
11.26.30
